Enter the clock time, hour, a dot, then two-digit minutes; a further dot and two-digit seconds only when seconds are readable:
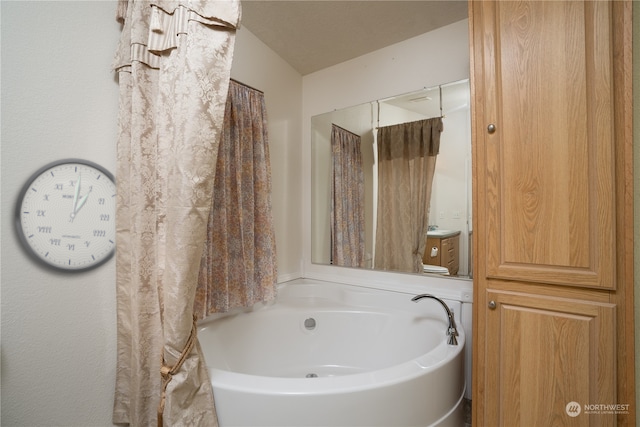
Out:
1.01
